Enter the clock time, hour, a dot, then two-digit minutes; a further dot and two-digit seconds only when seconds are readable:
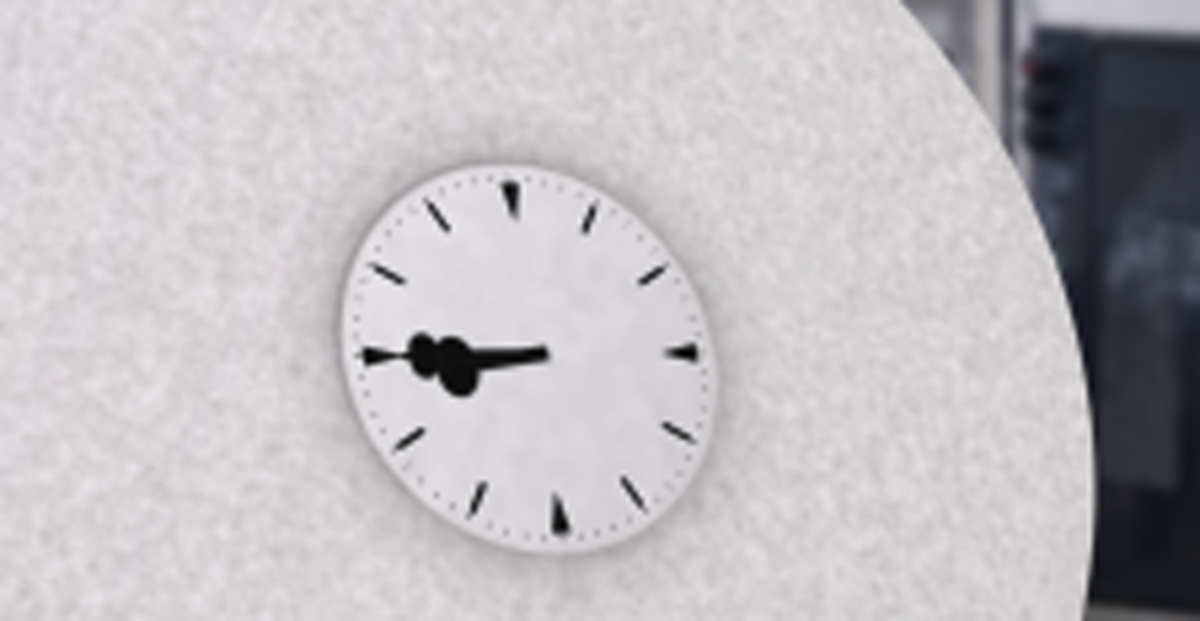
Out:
8.45
